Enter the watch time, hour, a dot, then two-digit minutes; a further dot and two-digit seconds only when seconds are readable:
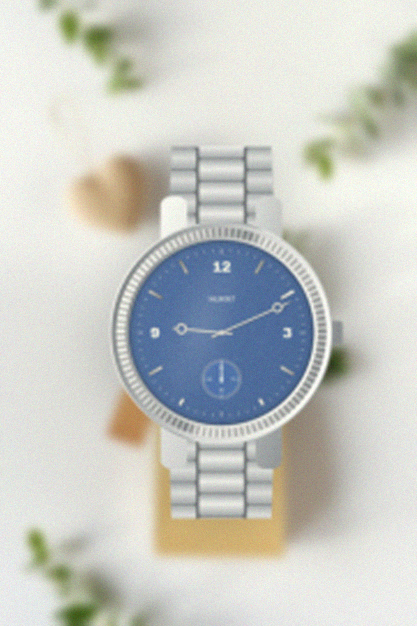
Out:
9.11
